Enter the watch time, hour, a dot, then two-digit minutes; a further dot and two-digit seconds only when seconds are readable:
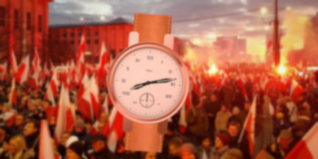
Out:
8.13
